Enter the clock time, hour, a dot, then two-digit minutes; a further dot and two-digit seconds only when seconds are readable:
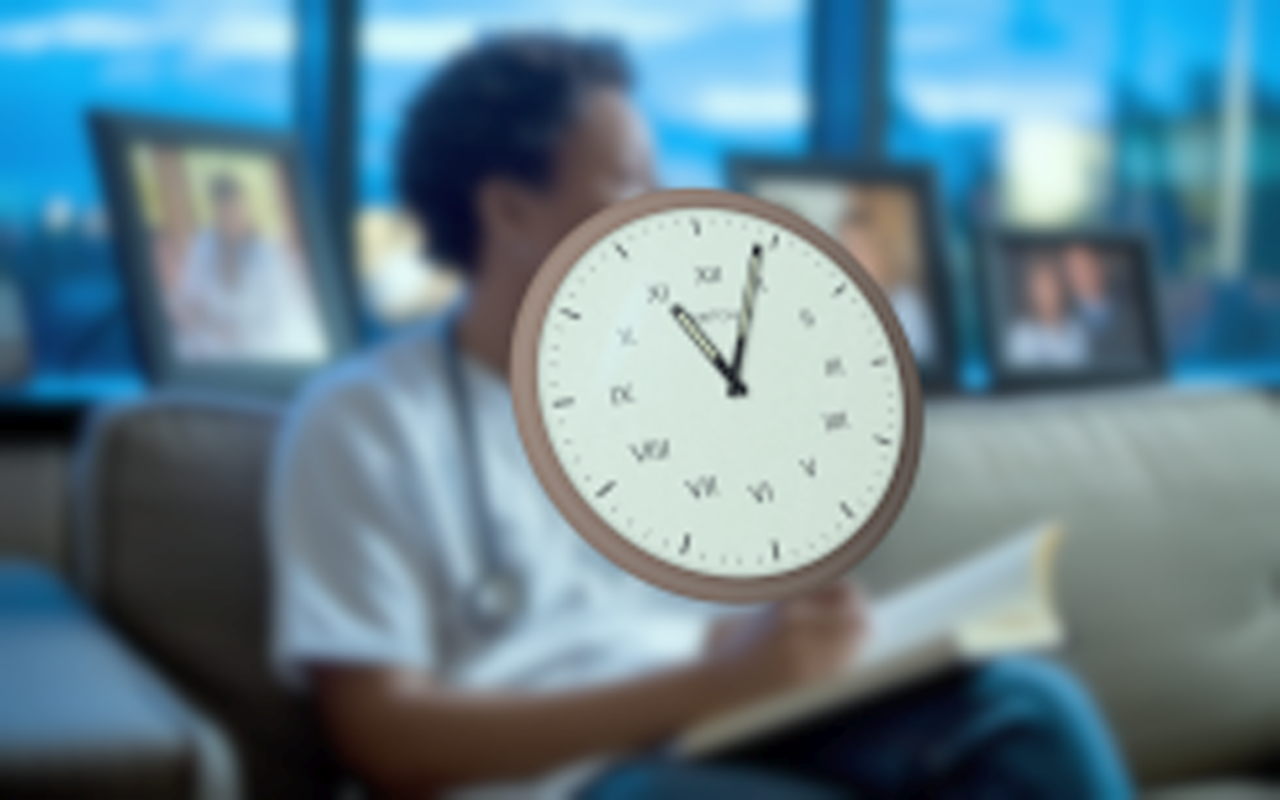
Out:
11.04
